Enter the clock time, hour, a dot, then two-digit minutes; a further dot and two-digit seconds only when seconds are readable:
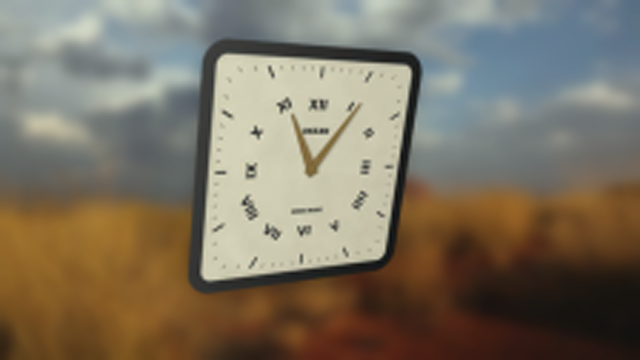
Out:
11.06
